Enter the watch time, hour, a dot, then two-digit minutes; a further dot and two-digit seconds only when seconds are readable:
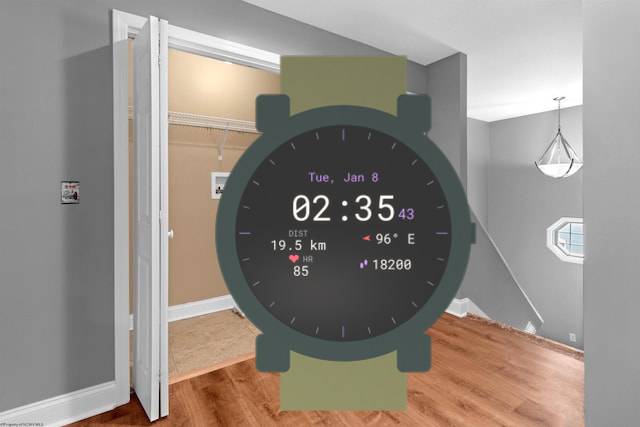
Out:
2.35.43
